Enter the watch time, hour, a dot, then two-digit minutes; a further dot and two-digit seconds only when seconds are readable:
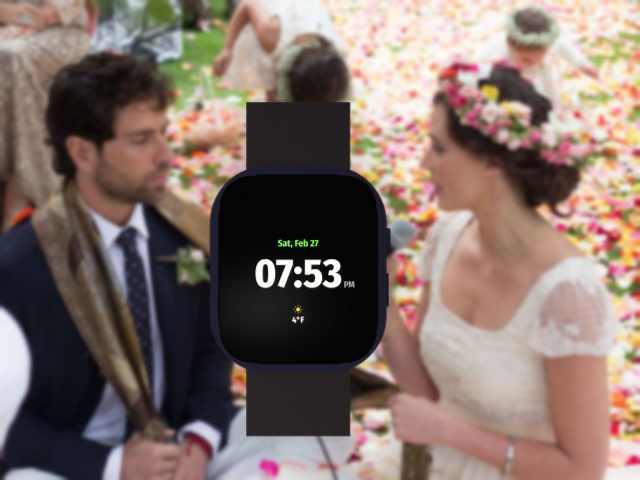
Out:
7.53
